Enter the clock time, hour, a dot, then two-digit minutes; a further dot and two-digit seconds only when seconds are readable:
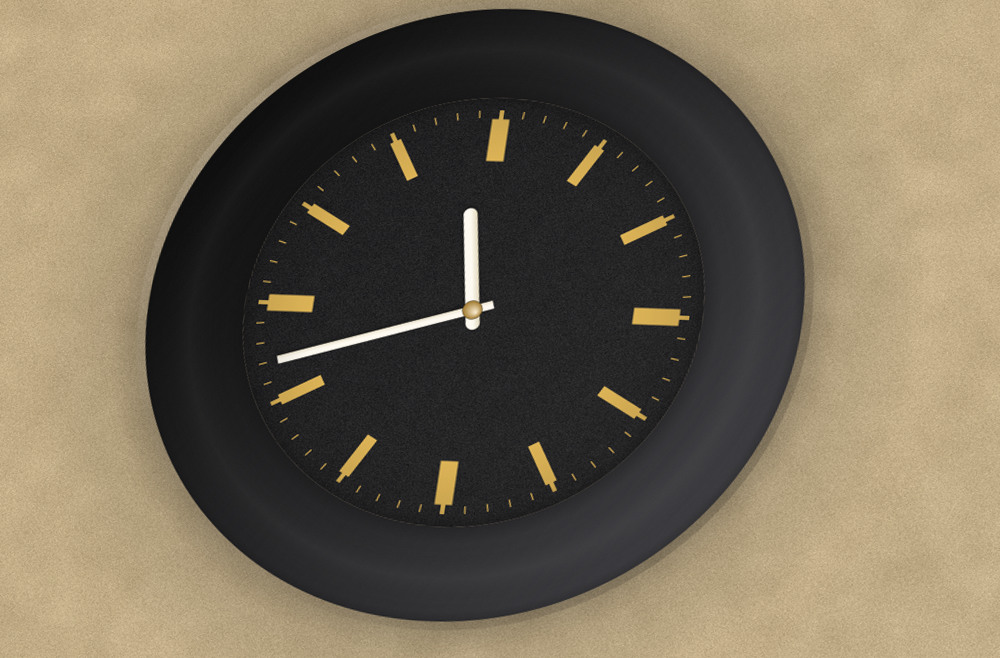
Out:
11.42
